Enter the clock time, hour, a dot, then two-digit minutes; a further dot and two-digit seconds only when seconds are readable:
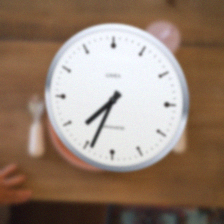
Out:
7.34
